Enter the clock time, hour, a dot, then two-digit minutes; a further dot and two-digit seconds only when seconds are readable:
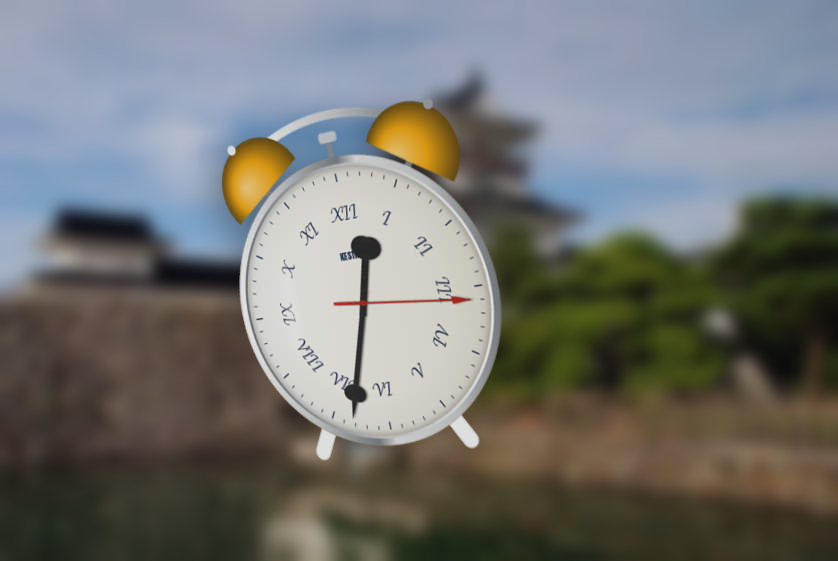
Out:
12.33.16
